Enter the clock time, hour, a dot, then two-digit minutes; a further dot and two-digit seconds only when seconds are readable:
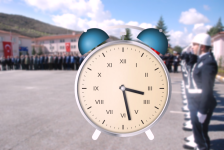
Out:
3.28
